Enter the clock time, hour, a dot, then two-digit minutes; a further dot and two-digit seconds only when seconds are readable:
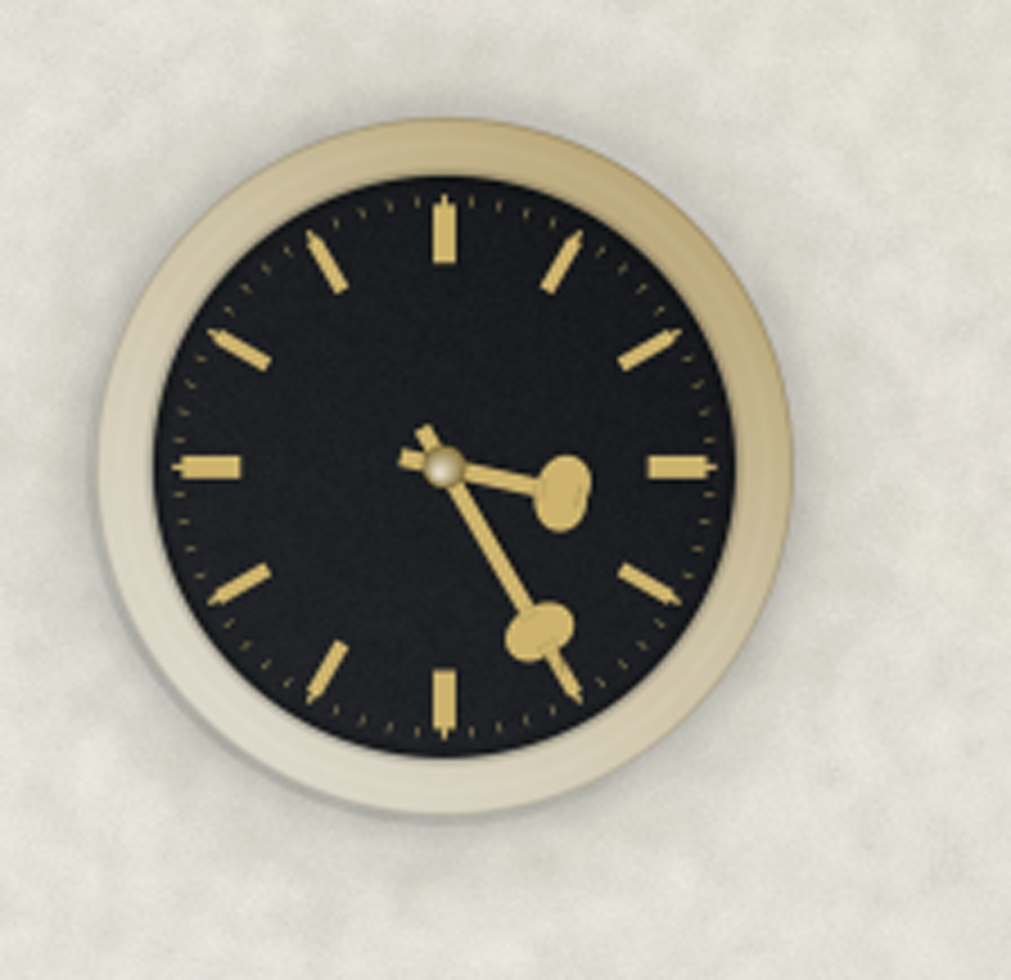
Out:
3.25
